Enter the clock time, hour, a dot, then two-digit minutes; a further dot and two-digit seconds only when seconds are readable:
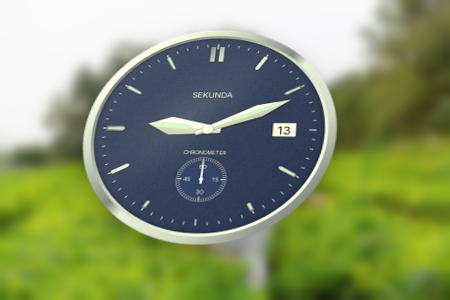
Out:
9.11
